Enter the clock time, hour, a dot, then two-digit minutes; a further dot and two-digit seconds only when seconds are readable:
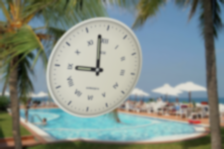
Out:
8.58
